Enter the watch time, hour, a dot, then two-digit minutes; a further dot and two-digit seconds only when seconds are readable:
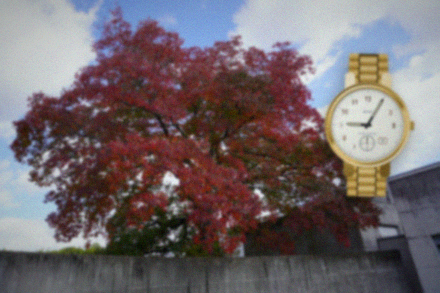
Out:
9.05
